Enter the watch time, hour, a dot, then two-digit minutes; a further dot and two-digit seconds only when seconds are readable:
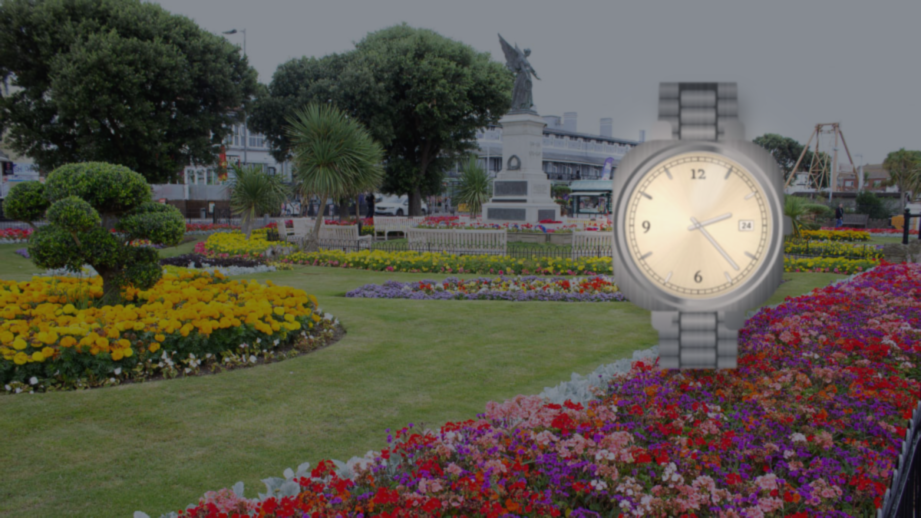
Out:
2.23
